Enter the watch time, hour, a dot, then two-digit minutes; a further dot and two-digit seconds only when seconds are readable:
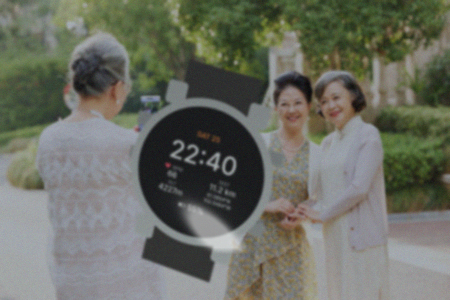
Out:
22.40
